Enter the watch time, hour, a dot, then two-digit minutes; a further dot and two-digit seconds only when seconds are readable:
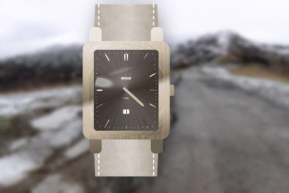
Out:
4.22
